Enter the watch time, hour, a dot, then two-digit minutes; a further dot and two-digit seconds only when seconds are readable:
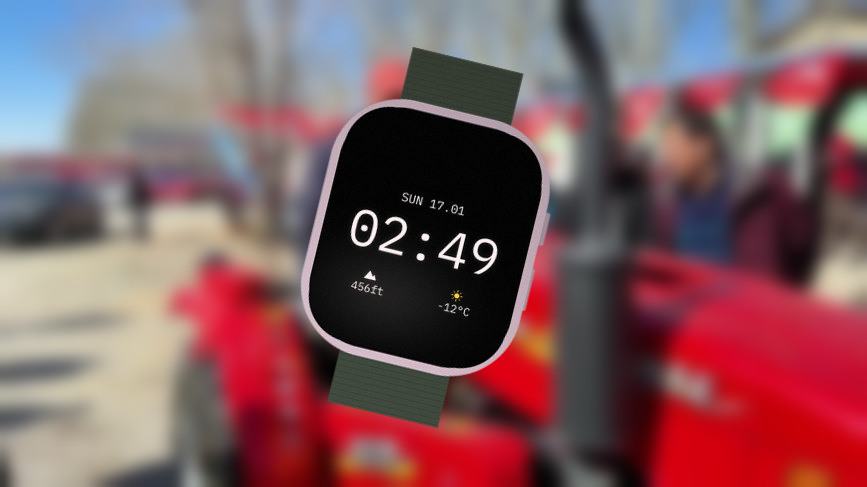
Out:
2.49
